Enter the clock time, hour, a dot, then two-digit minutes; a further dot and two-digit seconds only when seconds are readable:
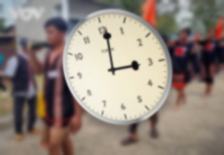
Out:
3.01
